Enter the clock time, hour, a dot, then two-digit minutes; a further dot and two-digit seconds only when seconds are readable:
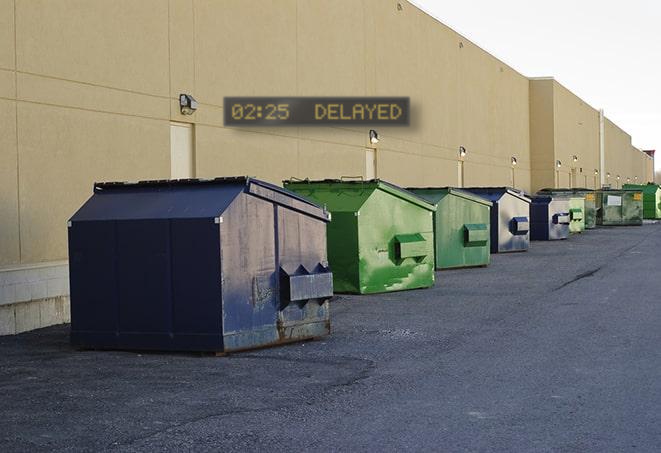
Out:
2.25
